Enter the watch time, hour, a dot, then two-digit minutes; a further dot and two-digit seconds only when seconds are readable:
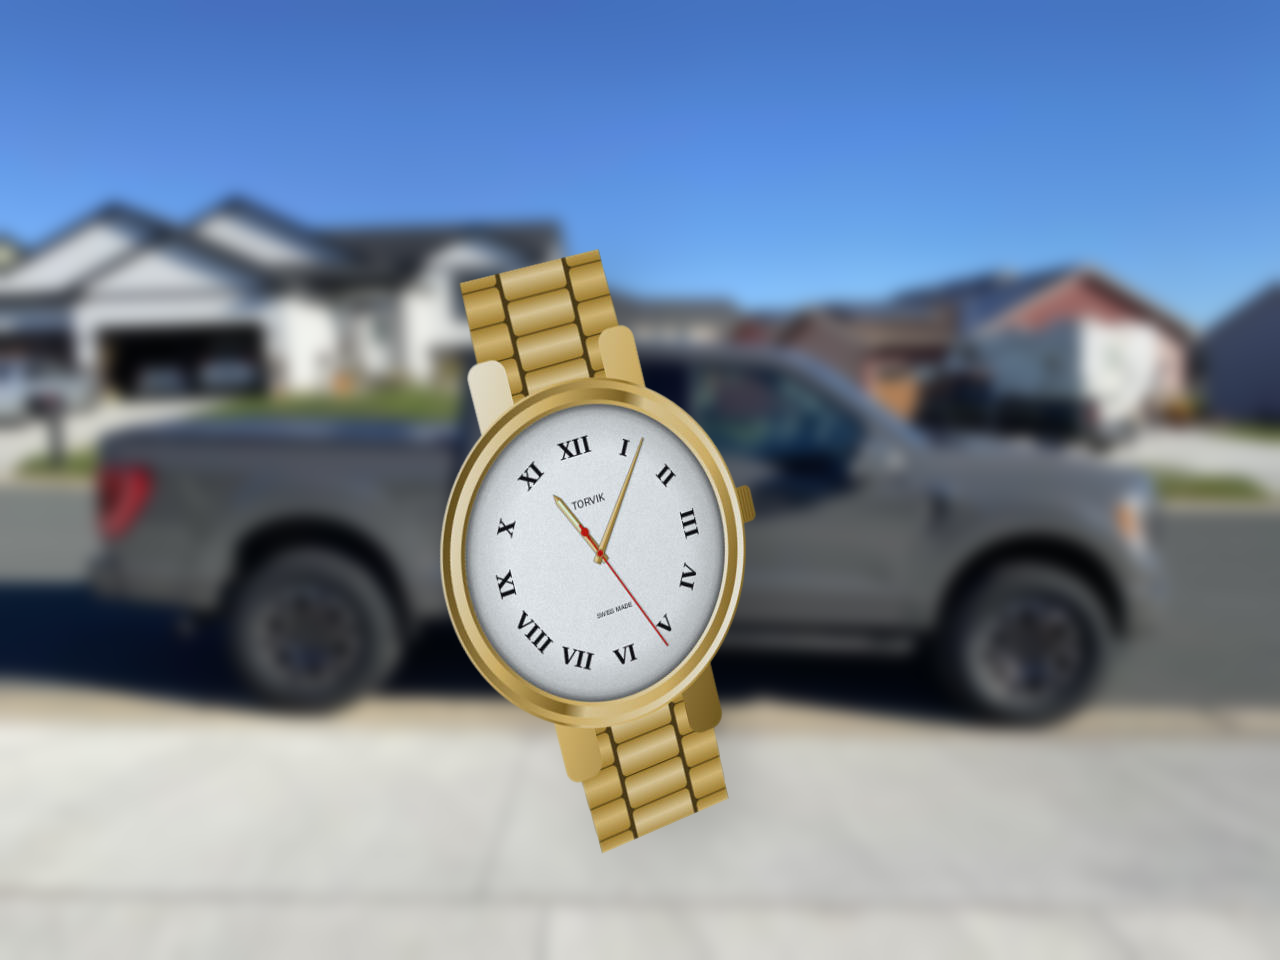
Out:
11.06.26
